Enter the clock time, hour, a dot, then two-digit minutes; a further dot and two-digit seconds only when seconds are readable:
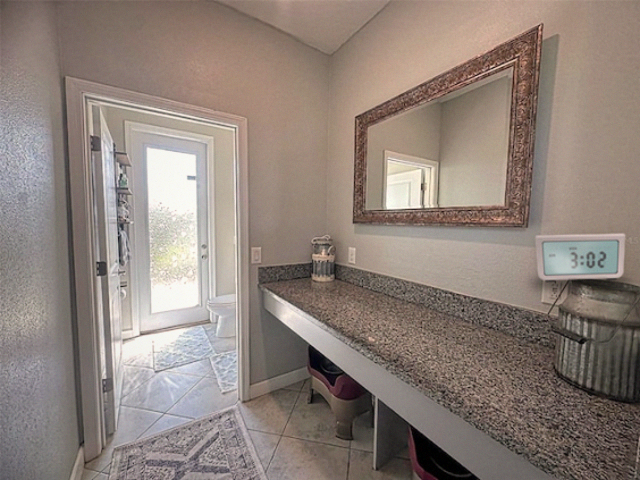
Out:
3.02
